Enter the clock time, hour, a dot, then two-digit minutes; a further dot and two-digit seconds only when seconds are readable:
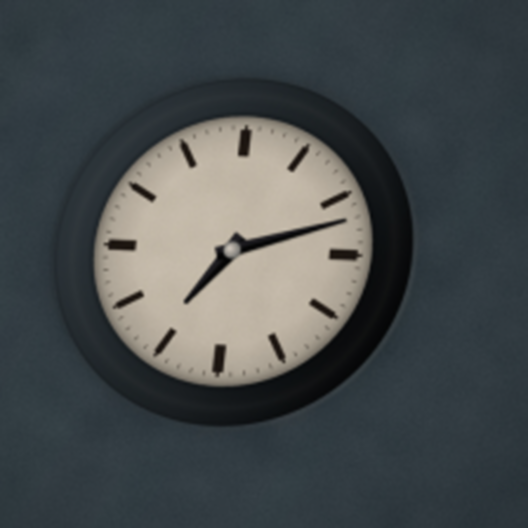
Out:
7.12
